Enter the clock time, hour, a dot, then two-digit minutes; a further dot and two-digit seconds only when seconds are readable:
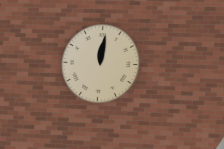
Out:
12.01
